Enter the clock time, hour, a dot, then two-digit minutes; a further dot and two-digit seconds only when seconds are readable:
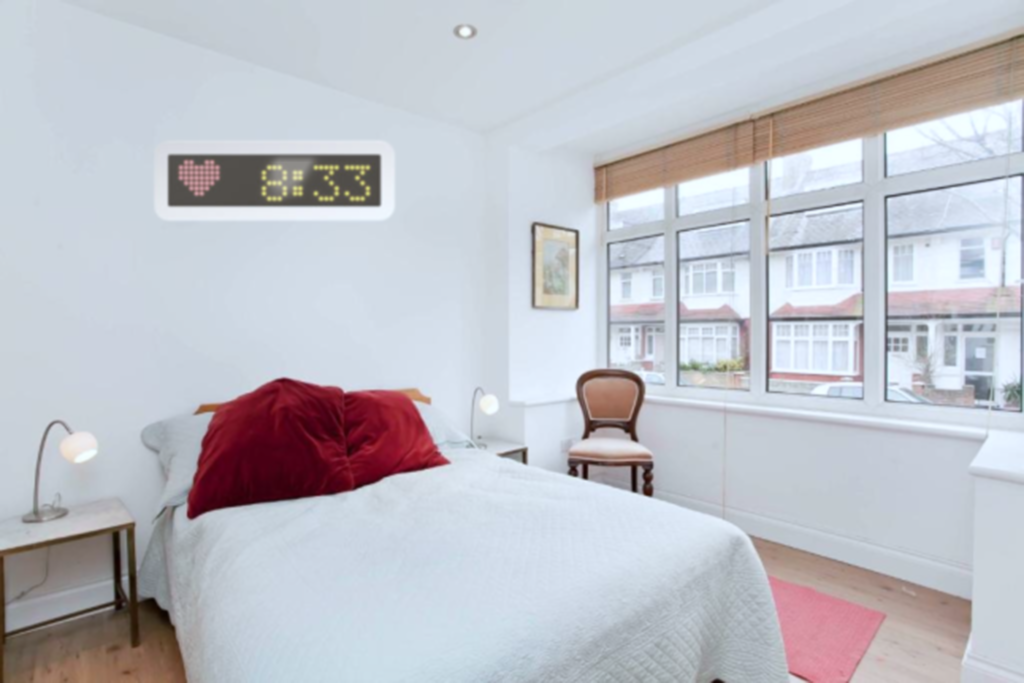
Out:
8.33
